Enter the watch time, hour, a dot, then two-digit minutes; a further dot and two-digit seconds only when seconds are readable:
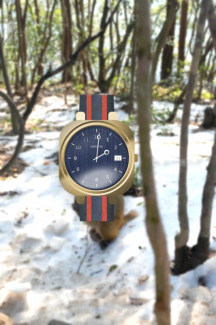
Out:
2.01
